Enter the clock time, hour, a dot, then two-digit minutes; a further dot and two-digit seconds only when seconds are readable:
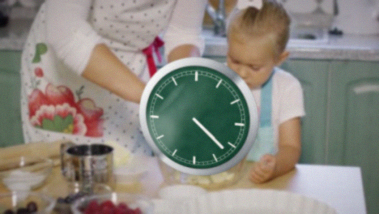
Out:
4.22
